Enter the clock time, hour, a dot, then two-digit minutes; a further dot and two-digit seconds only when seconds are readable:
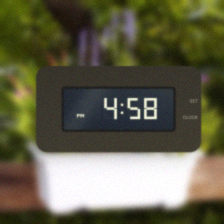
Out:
4.58
